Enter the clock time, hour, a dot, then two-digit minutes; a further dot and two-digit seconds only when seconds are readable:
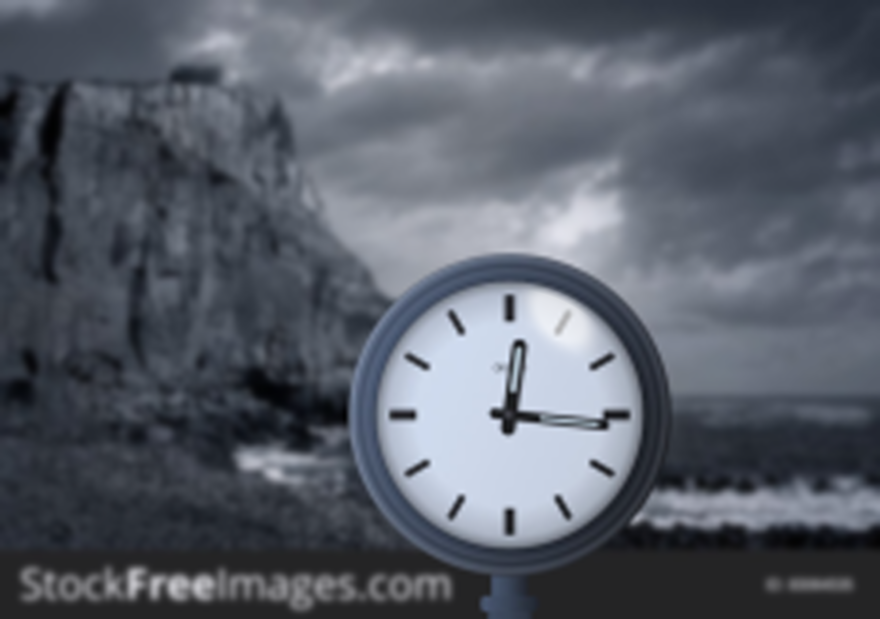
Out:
12.16
